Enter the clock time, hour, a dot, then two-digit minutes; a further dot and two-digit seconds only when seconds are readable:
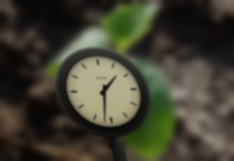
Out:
1.32
